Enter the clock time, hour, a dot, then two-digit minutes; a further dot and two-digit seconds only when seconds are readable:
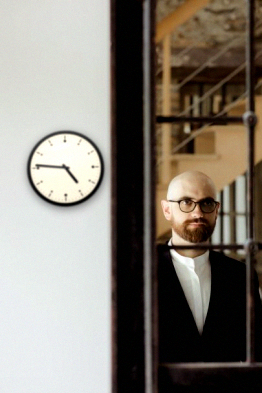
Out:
4.46
